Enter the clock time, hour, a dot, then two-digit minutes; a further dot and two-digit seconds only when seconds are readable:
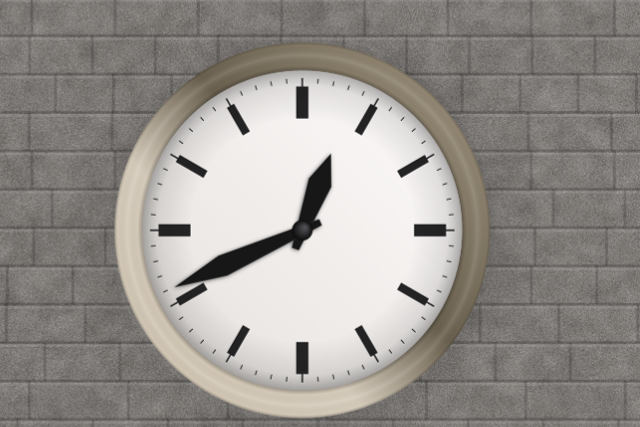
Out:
12.41
